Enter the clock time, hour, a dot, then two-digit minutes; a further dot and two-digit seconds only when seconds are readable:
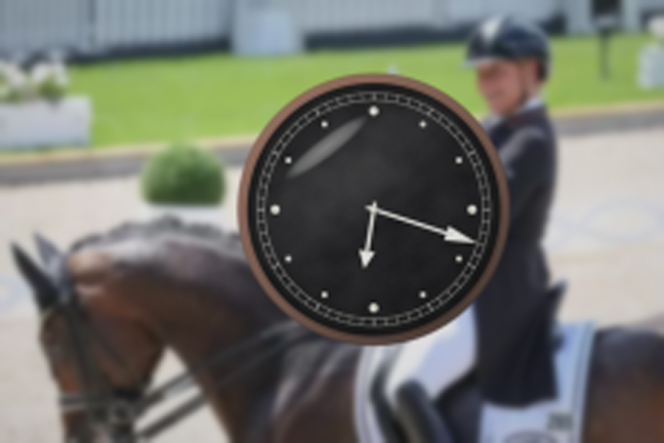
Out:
6.18
